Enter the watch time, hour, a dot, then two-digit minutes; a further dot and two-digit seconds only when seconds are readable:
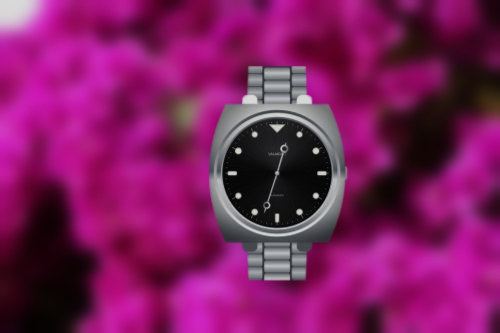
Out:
12.33
